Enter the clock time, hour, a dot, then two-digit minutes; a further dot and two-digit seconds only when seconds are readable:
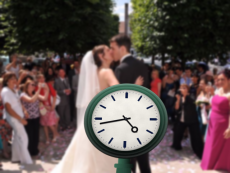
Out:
4.43
